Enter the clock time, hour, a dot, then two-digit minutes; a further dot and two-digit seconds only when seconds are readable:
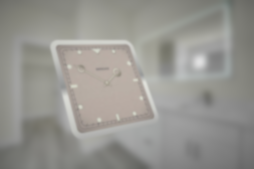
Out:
1.51
